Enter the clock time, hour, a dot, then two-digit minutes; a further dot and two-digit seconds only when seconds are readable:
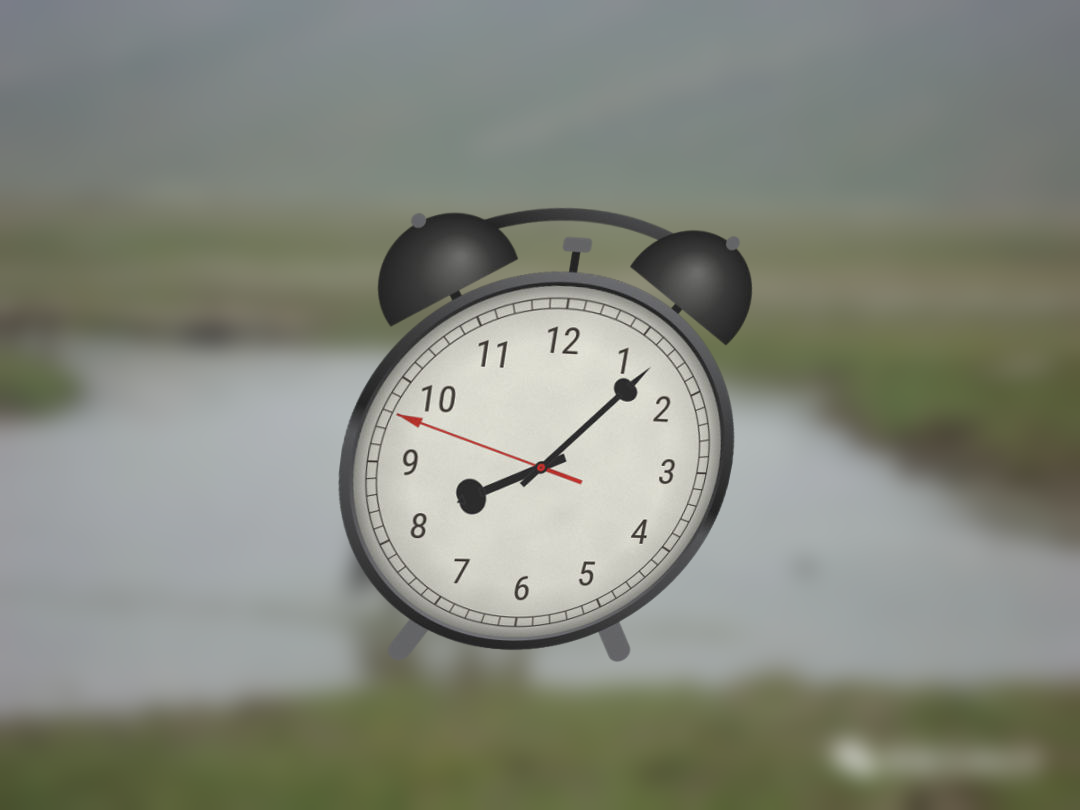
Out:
8.06.48
